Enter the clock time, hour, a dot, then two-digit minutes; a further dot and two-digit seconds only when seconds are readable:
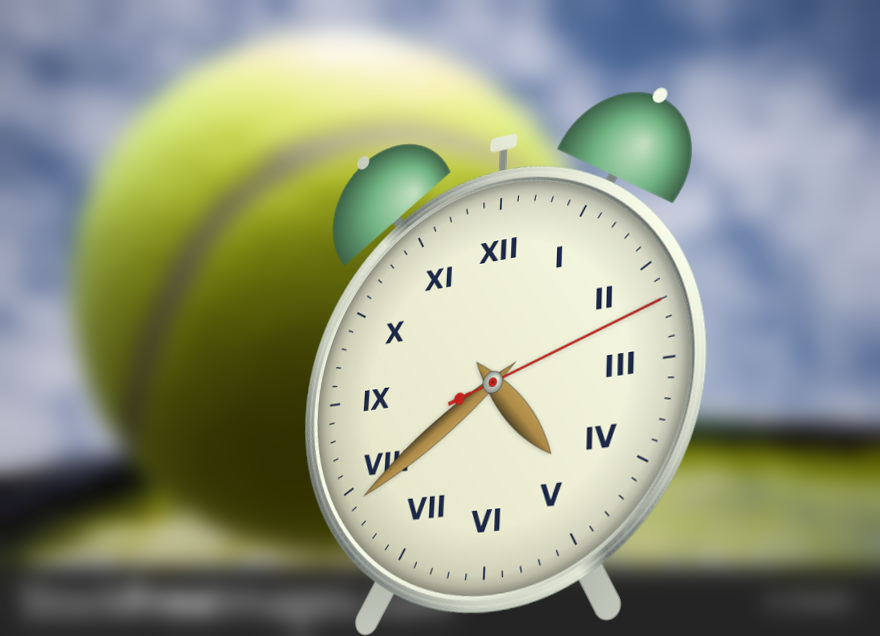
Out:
4.39.12
